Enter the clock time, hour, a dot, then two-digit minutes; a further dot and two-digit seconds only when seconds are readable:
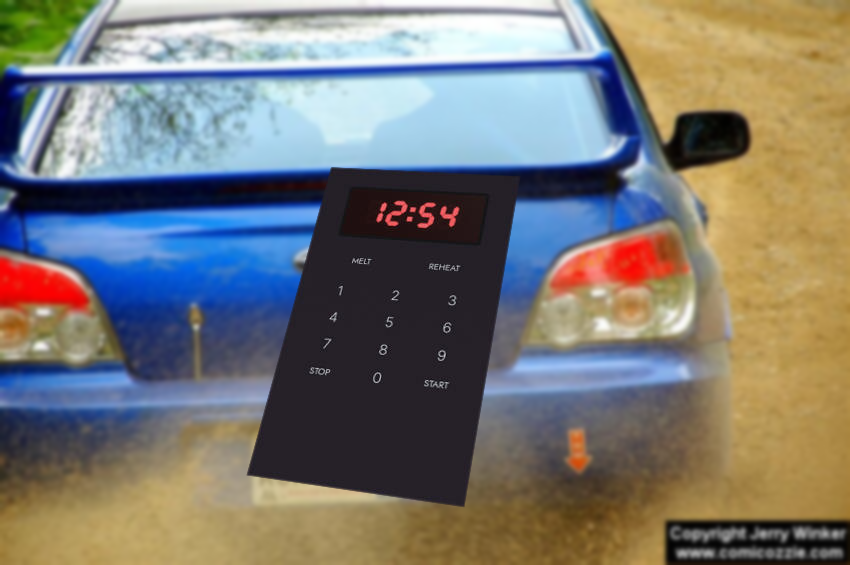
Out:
12.54
